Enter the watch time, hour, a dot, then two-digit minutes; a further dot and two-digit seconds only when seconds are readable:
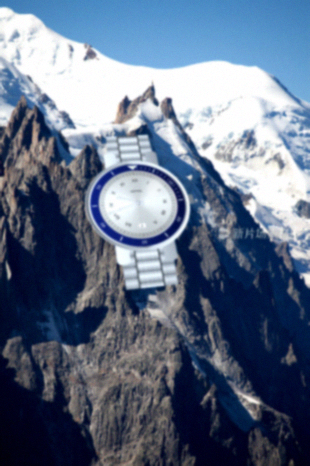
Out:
9.42
